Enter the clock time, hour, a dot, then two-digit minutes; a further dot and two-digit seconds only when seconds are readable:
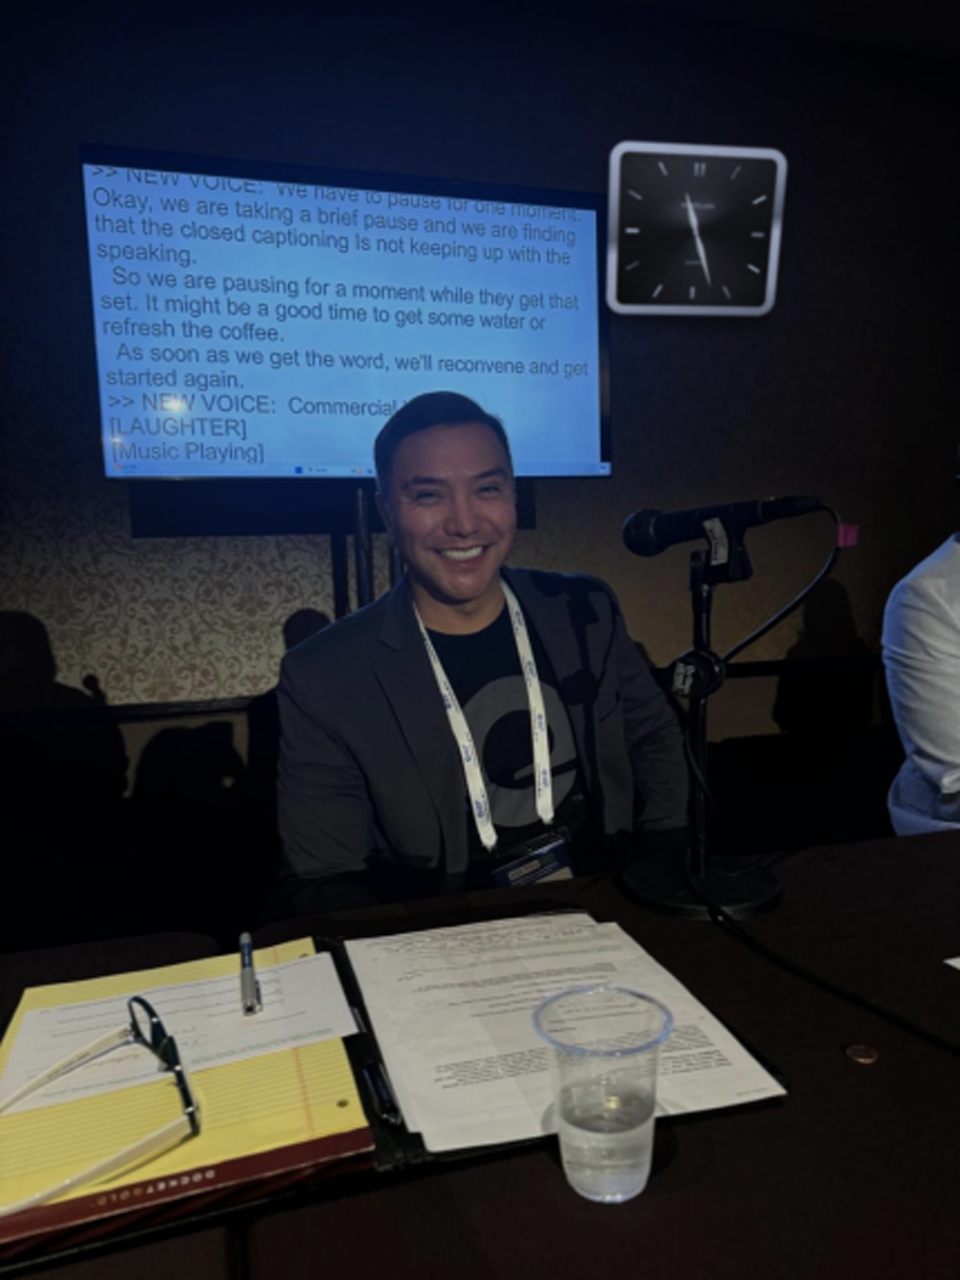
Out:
11.27
